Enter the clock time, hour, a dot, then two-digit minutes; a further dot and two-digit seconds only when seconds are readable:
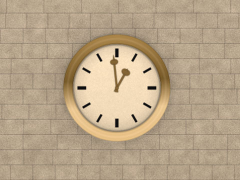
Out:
12.59
